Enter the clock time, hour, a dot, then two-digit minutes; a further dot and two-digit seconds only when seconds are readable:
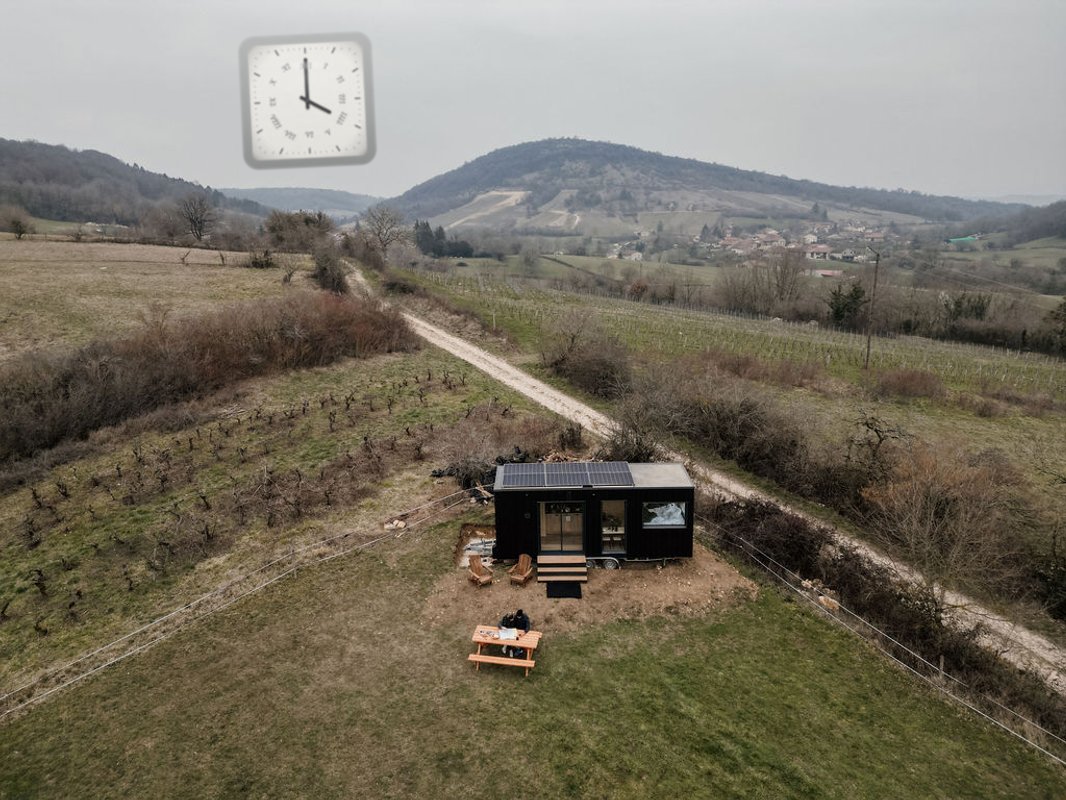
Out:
4.00
